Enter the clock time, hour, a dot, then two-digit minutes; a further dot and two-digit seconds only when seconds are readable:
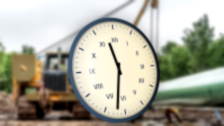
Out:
11.32
